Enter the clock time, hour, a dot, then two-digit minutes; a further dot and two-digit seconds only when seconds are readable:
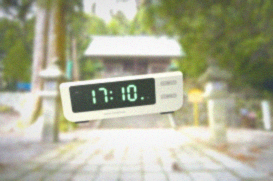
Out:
17.10
